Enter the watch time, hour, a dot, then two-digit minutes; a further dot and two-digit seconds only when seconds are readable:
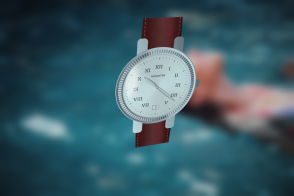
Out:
10.22
